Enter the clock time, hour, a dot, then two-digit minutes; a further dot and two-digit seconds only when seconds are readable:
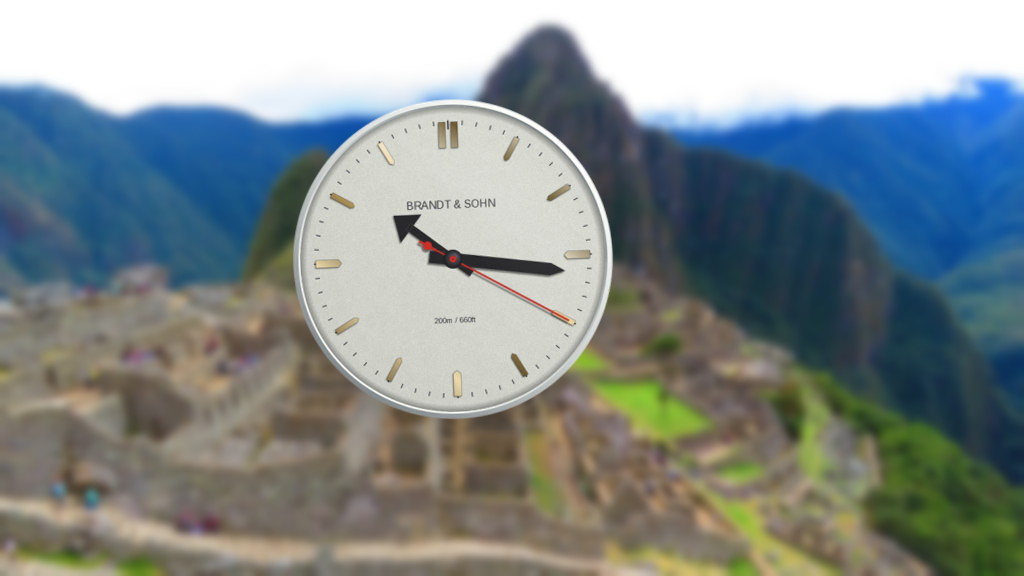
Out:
10.16.20
